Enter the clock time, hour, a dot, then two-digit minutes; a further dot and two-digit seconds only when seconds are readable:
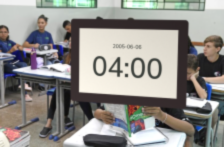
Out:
4.00
